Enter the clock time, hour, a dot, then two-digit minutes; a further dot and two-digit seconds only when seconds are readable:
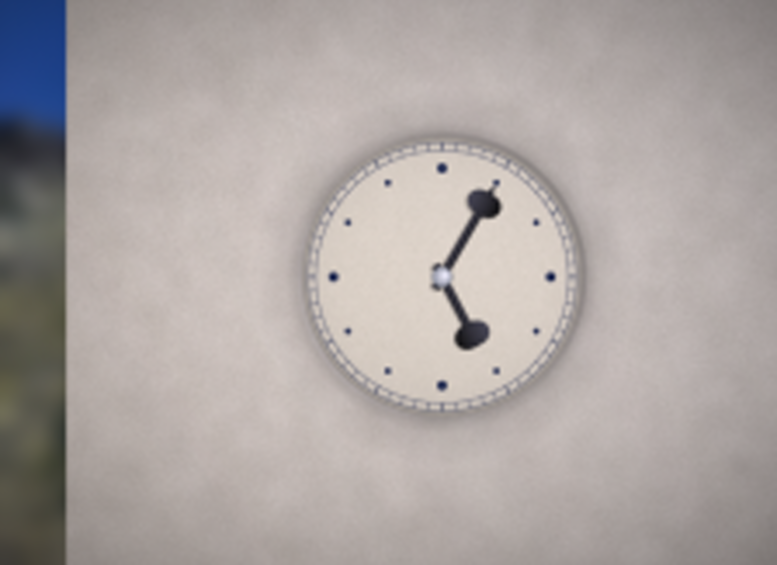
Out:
5.05
